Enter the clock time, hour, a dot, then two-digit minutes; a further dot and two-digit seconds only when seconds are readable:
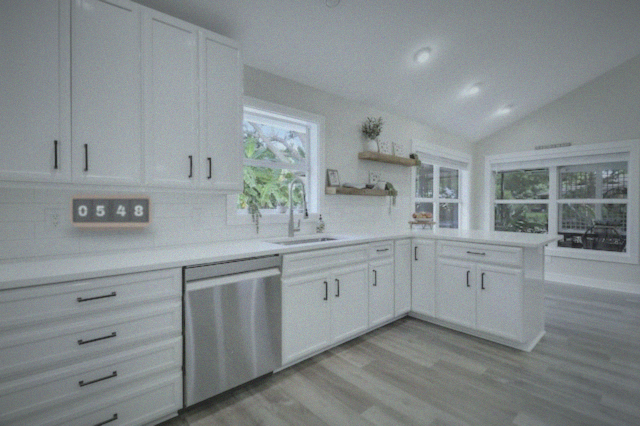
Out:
5.48
